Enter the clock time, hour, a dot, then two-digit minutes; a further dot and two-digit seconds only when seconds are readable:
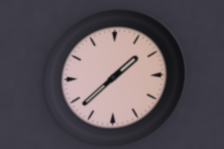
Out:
1.38
